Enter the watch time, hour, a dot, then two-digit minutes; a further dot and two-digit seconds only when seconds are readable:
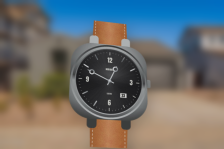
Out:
12.49
